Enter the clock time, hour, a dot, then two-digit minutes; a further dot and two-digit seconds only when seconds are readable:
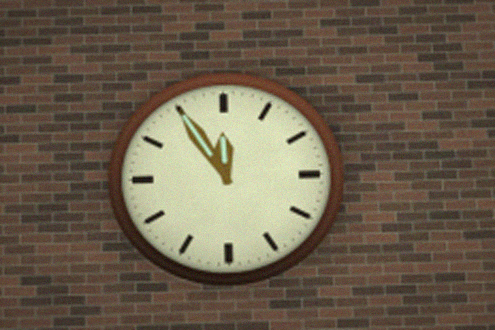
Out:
11.55
